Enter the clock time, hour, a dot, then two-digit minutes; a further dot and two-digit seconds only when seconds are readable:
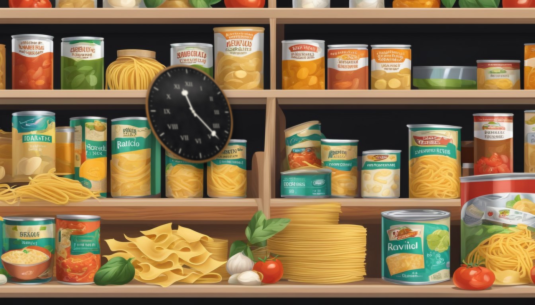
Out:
11.23
